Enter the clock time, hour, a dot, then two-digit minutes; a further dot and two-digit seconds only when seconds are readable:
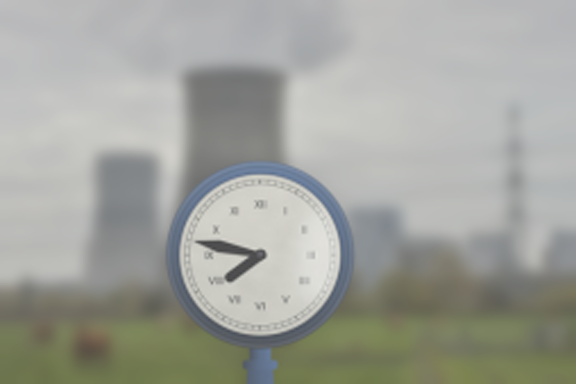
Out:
7.47
